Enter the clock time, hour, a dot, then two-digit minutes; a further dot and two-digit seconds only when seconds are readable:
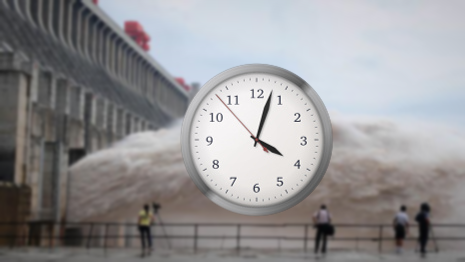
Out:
4.02.53
